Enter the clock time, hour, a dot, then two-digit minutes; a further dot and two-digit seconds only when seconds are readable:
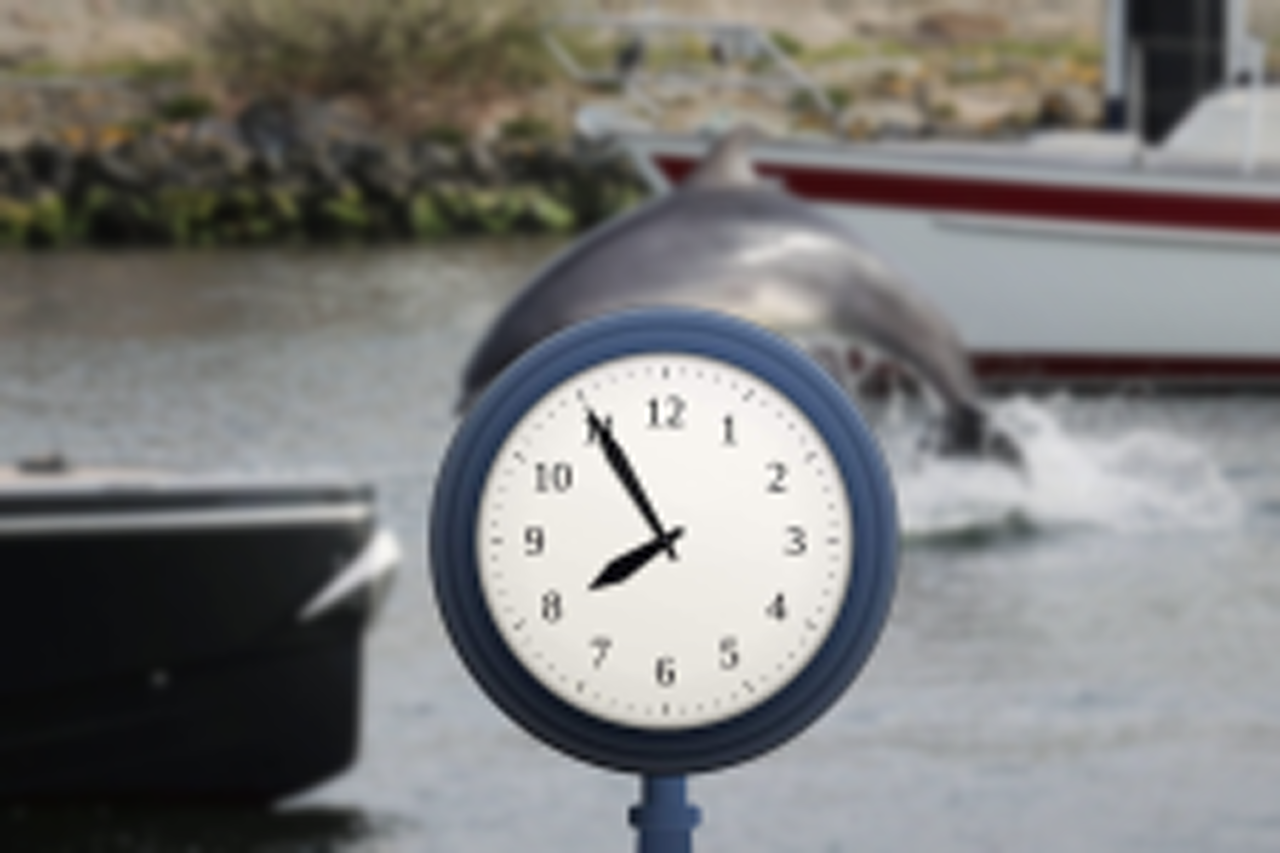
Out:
7.55
